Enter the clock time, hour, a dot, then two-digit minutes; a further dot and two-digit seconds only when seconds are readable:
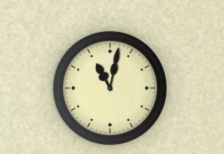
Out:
11.02
